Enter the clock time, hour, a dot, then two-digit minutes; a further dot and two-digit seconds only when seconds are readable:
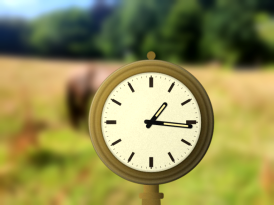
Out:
1.16
